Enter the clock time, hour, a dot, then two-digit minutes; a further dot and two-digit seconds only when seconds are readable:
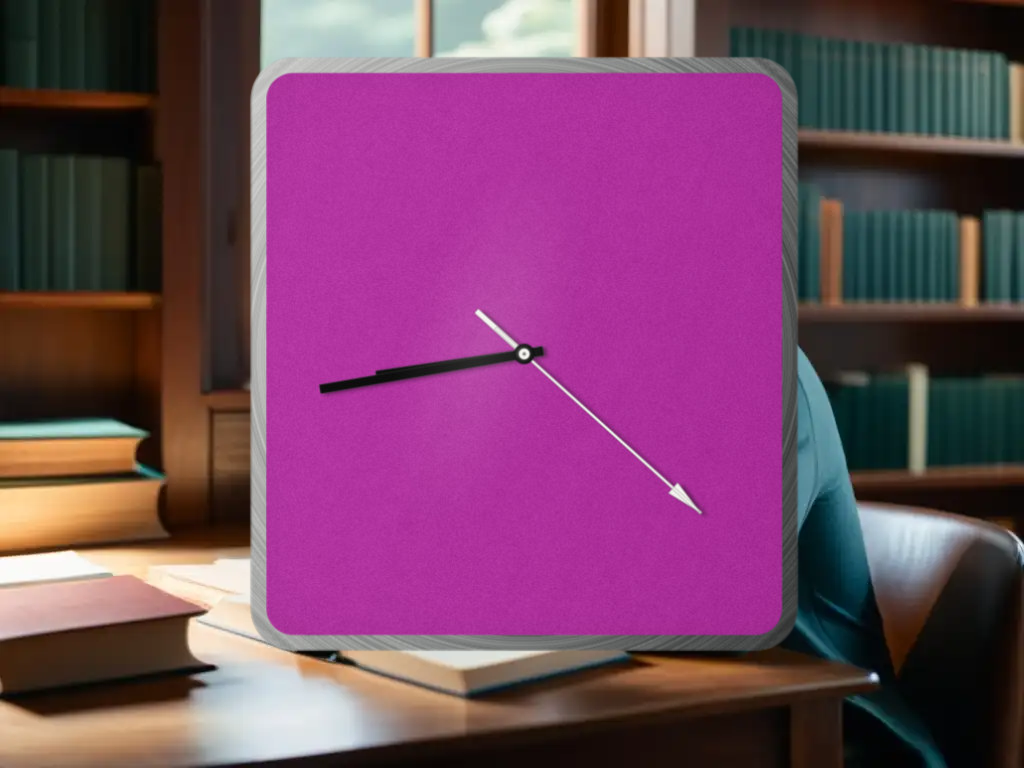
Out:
8.43.22
